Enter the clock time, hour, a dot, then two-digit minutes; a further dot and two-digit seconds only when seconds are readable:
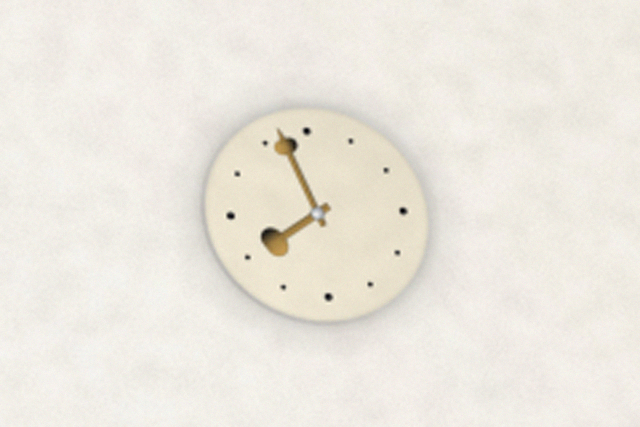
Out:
7.57
